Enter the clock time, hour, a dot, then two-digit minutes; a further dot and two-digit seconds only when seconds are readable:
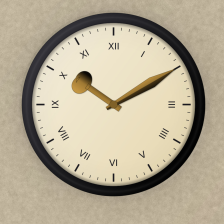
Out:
10.10
